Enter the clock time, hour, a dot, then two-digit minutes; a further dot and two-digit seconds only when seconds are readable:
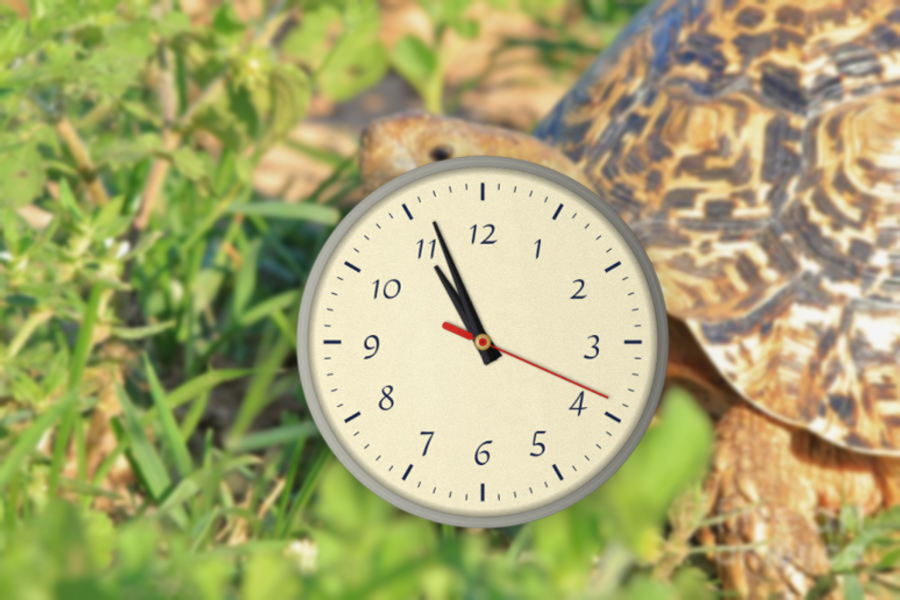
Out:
10.56.19
